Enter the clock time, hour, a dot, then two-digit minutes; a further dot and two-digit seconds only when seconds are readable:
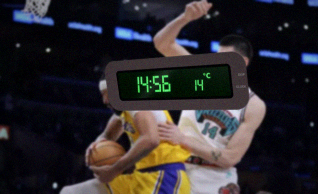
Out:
14.56
